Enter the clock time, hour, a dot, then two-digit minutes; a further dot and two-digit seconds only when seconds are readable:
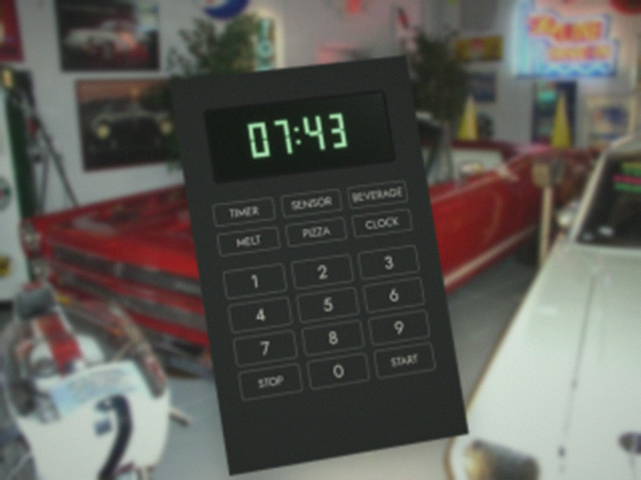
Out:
7.43
